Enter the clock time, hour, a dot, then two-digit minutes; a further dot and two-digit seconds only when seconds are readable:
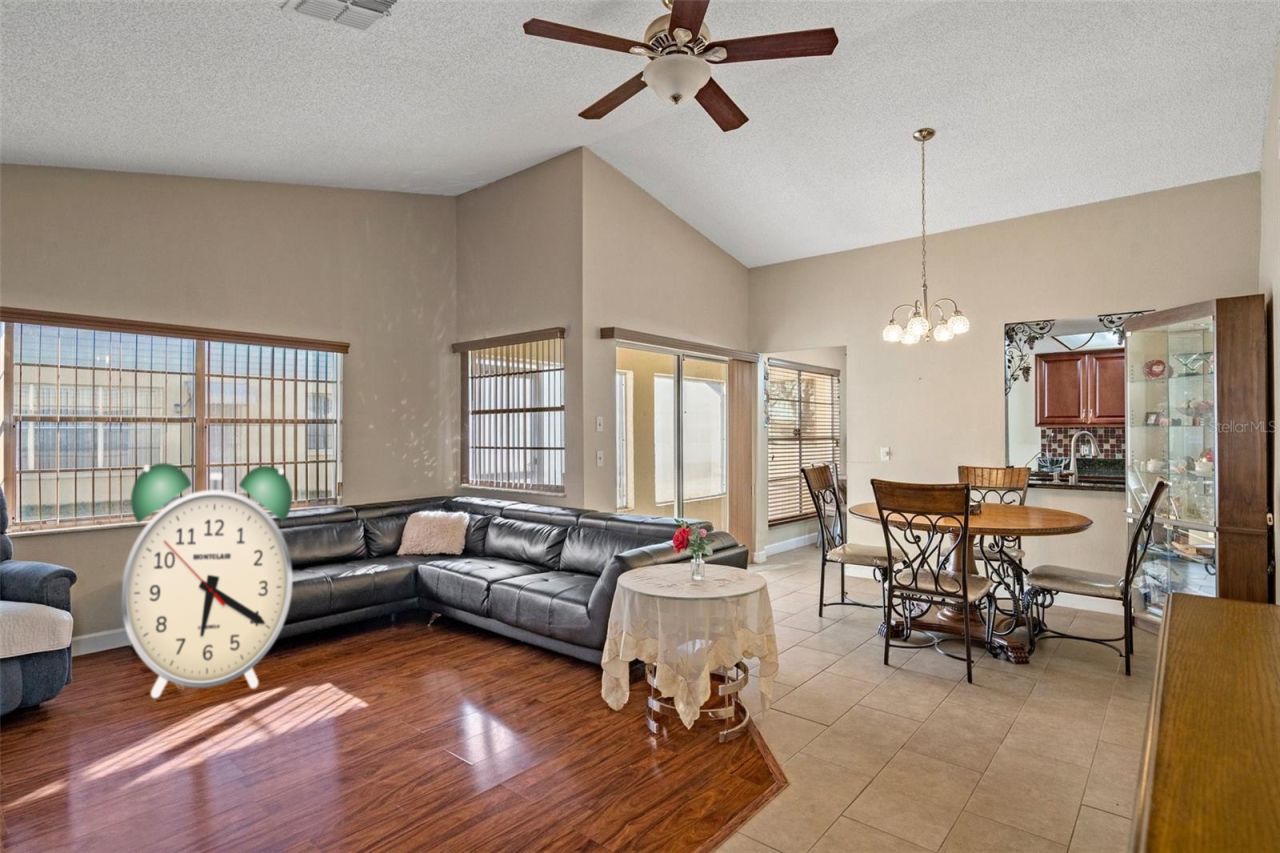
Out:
6.19.52
